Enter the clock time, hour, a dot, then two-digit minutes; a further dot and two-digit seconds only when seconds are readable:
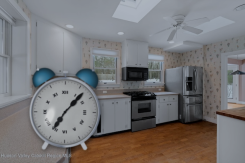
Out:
7.07
